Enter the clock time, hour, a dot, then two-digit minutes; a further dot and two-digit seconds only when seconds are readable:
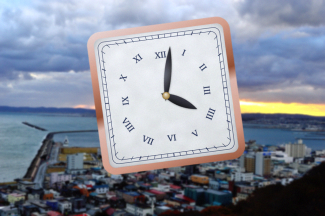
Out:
4.02
